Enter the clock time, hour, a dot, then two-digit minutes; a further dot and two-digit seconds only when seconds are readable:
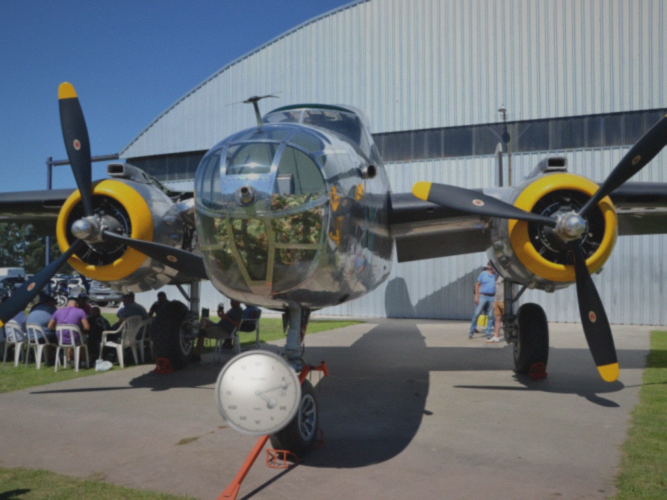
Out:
4.12
